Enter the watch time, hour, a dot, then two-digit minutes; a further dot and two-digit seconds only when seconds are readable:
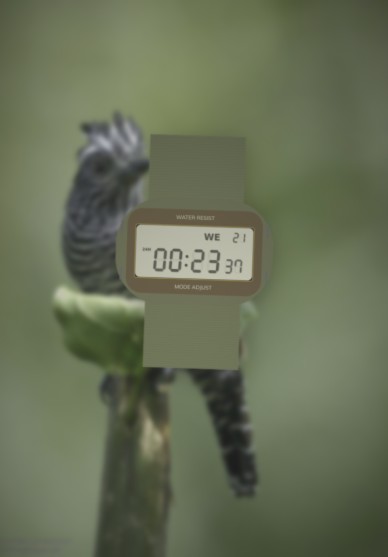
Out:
0.23.37
